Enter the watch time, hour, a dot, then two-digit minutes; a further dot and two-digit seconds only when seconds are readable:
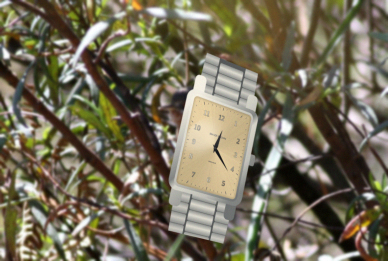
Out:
12.22
